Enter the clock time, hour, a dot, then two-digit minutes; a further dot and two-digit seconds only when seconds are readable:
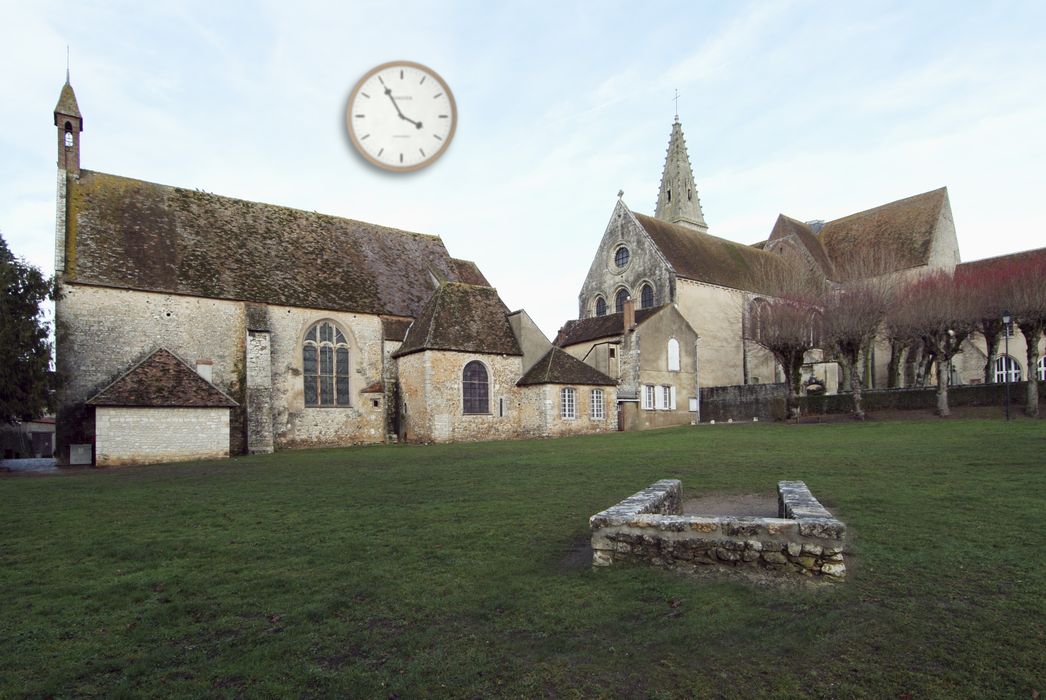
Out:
3.55
